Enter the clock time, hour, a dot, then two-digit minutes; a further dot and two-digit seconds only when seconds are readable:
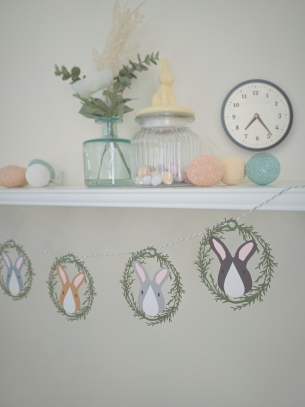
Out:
7.24
